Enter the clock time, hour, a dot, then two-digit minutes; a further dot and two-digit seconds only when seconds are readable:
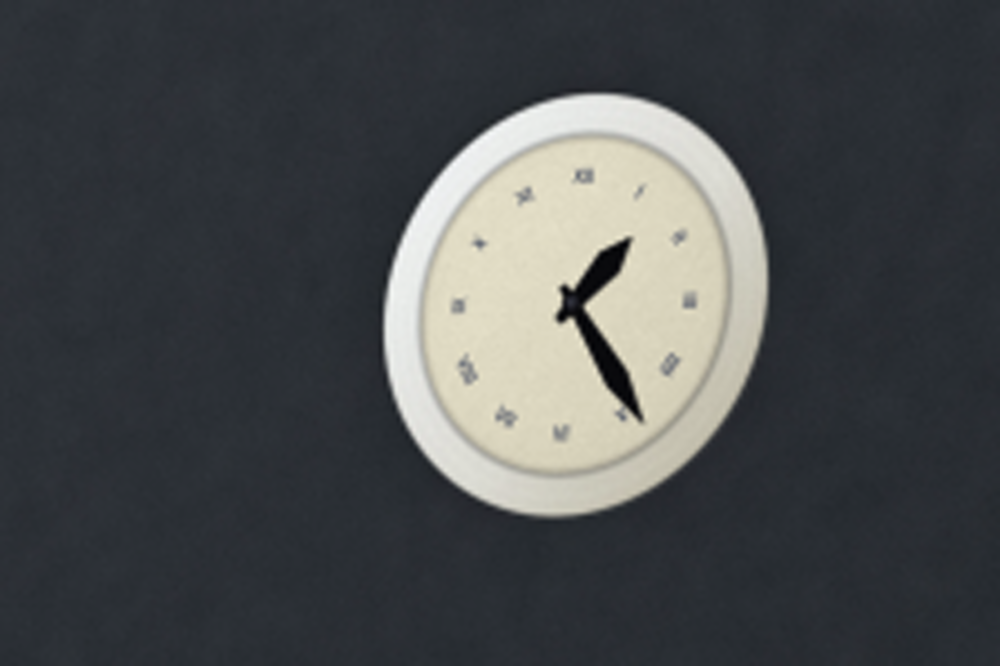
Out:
1.24
